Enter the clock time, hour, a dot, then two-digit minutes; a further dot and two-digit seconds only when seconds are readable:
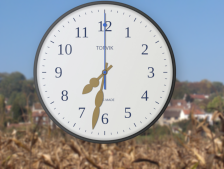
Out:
7.32.00
